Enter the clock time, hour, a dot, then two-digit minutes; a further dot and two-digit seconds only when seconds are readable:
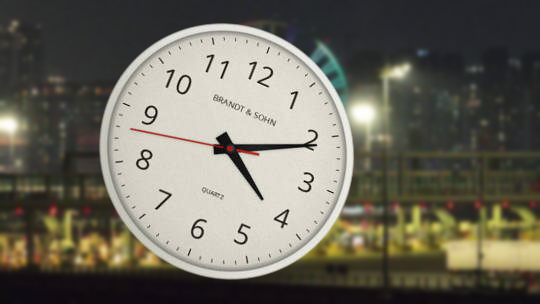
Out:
4.10.43
